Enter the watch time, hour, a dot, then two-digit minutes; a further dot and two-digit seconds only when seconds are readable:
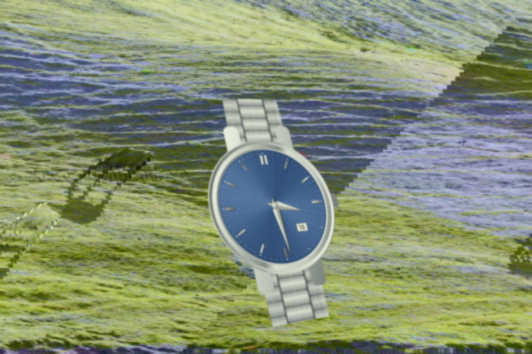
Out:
3.29
